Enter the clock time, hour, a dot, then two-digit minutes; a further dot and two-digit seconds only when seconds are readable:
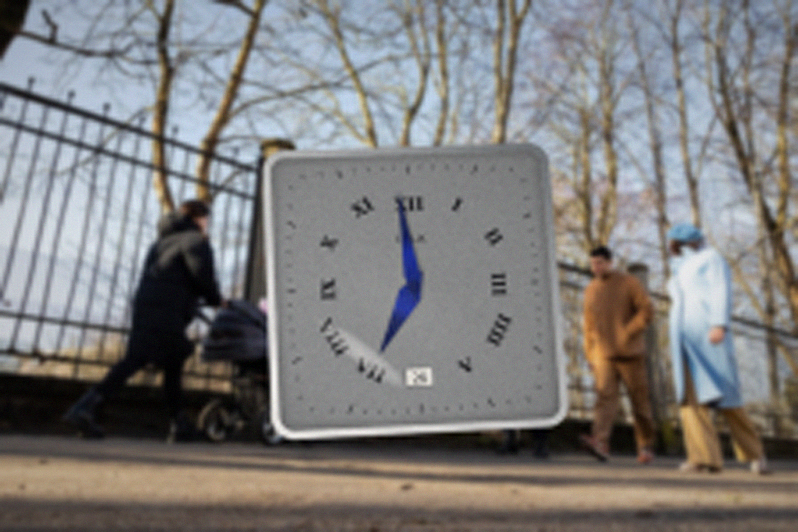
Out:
6.59
